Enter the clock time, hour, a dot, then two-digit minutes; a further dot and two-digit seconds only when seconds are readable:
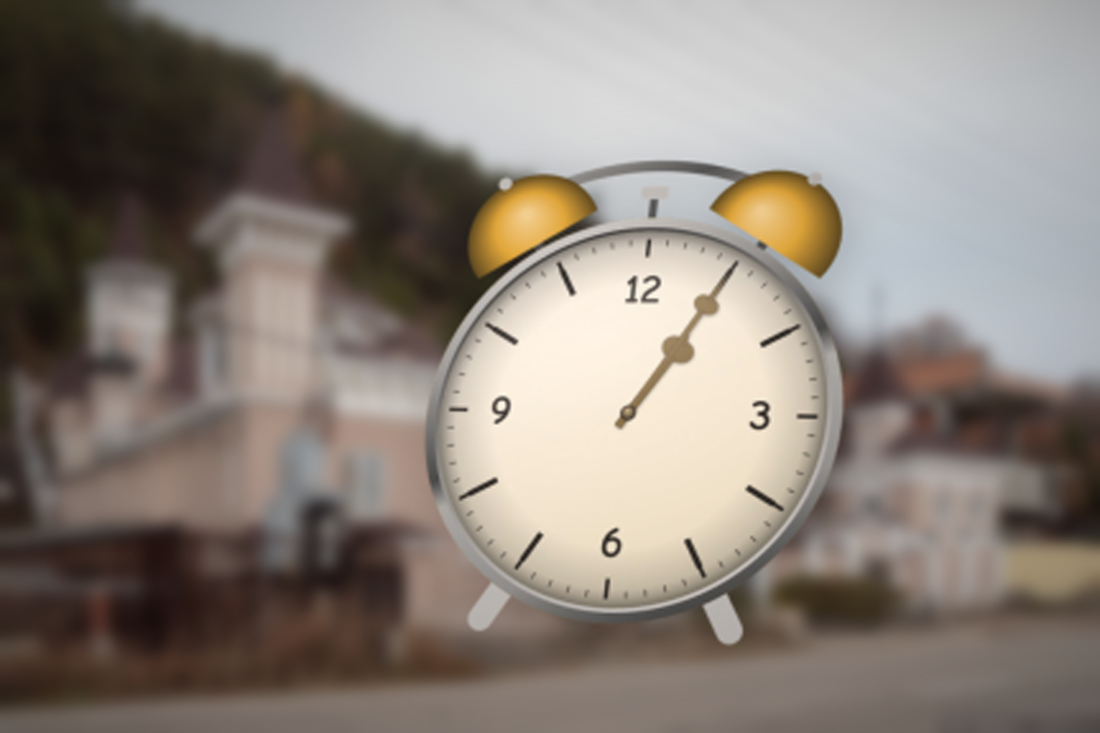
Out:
1.05
